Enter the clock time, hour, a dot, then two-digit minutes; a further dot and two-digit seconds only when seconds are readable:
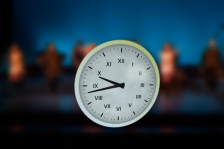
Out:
9.43
